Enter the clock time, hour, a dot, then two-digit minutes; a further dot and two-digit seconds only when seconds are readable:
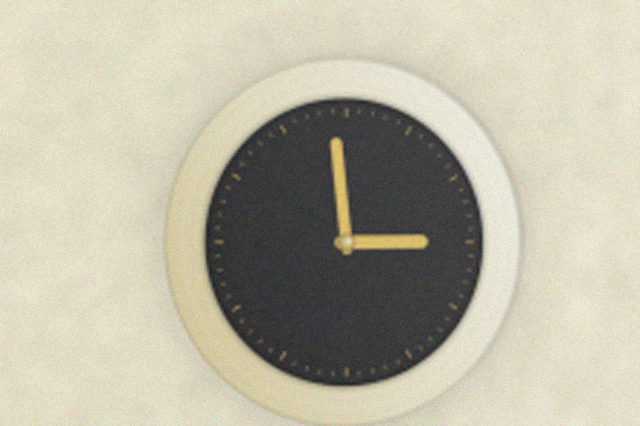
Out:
2.59
